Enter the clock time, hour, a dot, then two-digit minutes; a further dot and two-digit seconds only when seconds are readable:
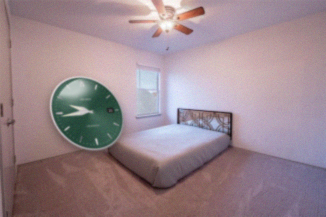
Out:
9.44
